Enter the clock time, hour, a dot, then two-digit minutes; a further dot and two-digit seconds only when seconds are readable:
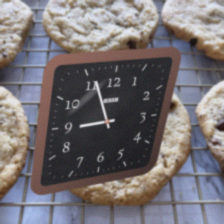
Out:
8.56
